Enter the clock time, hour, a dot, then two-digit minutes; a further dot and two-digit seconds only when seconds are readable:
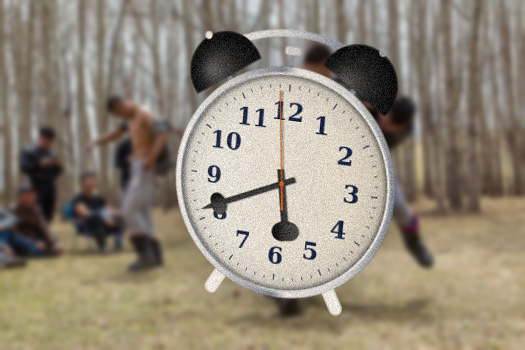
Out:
5.40.59
